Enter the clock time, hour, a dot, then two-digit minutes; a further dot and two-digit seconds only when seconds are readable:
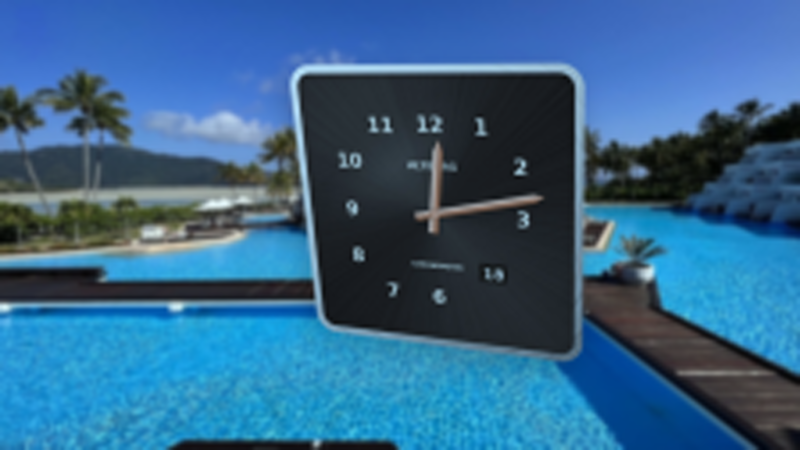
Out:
12.13
